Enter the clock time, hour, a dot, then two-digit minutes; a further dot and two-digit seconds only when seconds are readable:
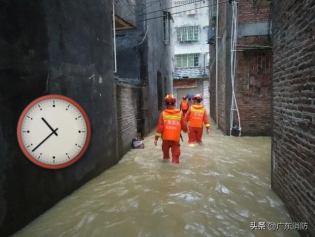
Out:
10.38
